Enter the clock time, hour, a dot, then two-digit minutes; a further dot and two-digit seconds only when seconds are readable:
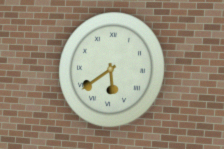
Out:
5.39
